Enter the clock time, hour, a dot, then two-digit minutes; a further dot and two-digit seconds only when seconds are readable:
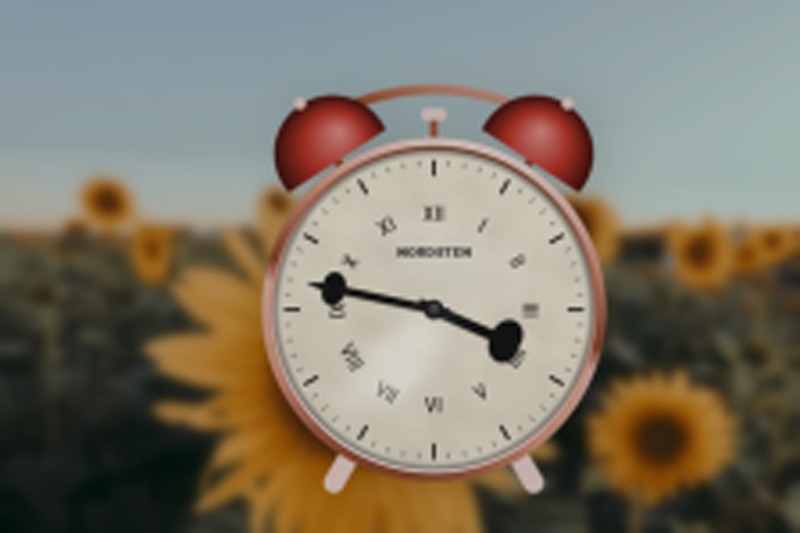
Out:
3.47
